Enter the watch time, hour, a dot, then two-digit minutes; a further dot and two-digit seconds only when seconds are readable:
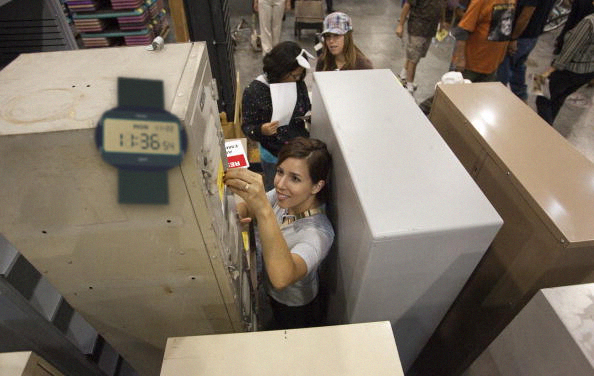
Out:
11.36
